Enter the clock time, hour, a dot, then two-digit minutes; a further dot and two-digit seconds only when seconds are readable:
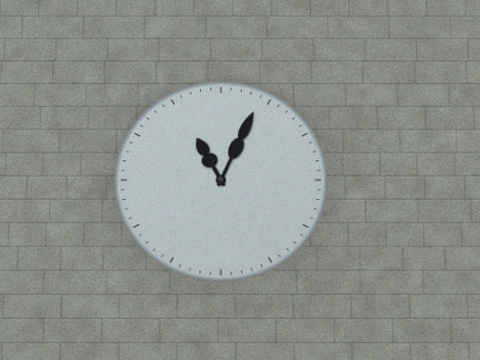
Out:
11.04
